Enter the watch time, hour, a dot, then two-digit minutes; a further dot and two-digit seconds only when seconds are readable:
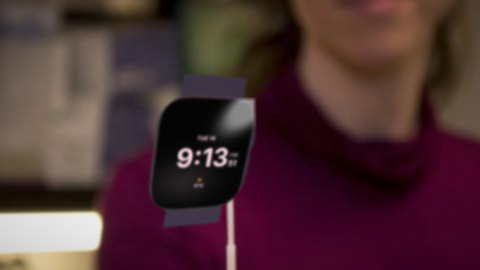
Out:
9.13
